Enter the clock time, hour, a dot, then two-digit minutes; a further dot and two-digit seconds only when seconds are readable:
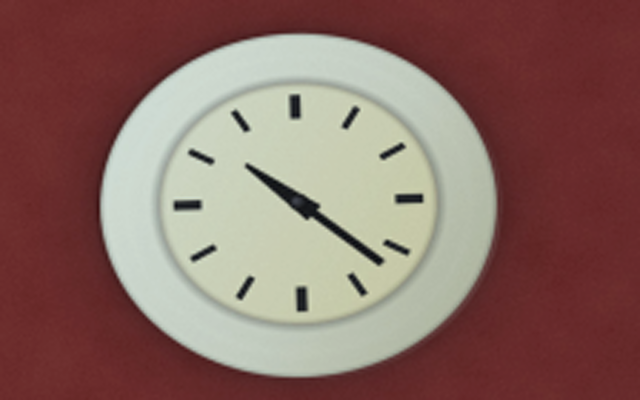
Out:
10.22
